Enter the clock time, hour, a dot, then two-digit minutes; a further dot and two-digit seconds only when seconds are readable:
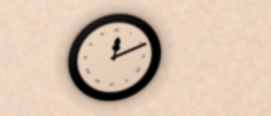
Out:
12.11
